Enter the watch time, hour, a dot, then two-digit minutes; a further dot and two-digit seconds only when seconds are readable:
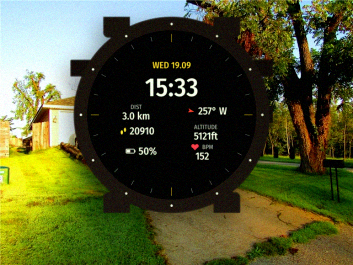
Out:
15.33
